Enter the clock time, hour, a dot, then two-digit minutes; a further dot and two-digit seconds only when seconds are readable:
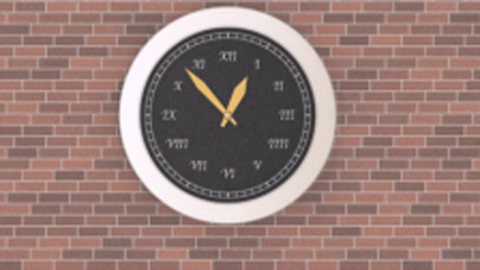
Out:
12.53
